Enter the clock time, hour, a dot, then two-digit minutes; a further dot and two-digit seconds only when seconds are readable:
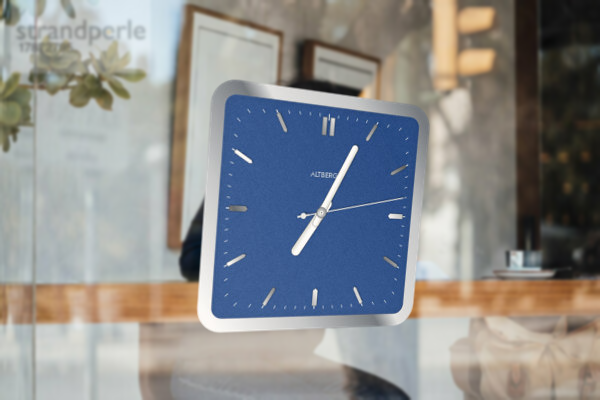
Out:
7.04.13
